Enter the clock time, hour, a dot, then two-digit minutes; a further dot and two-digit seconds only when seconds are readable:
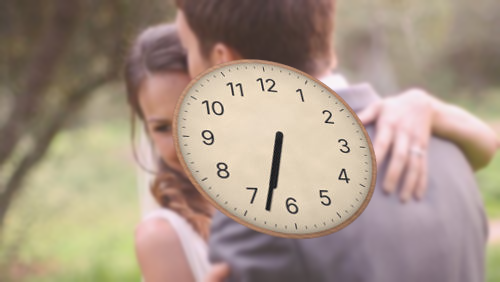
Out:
6.33
